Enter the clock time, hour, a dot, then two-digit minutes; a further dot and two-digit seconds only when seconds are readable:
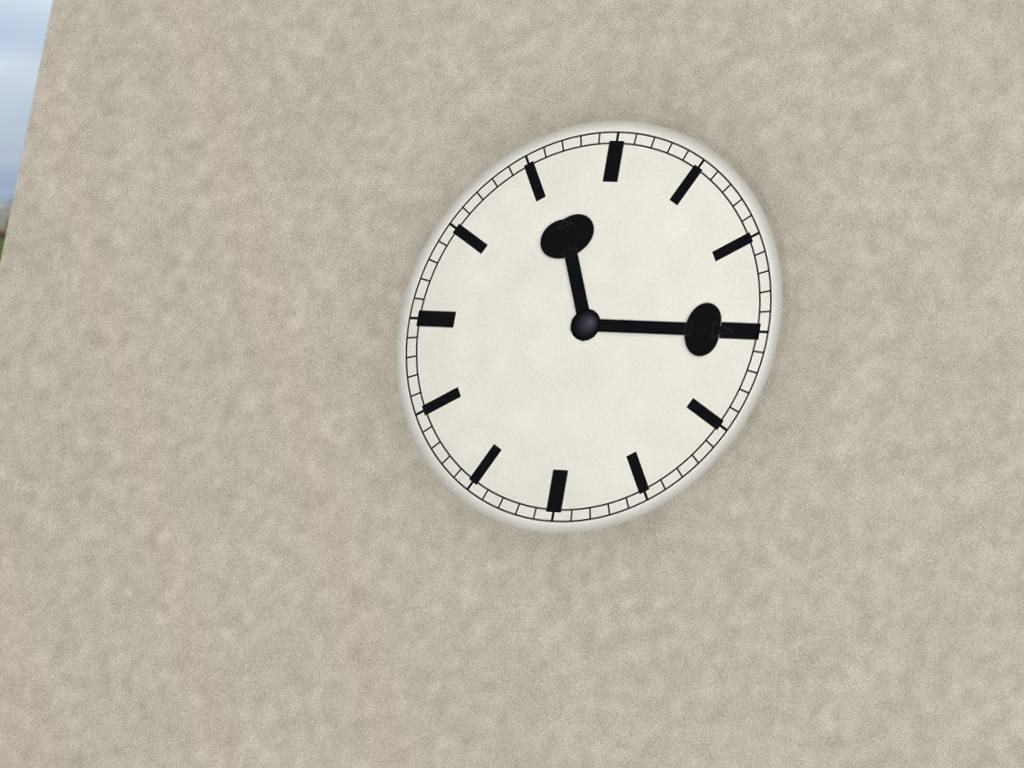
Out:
11.15
